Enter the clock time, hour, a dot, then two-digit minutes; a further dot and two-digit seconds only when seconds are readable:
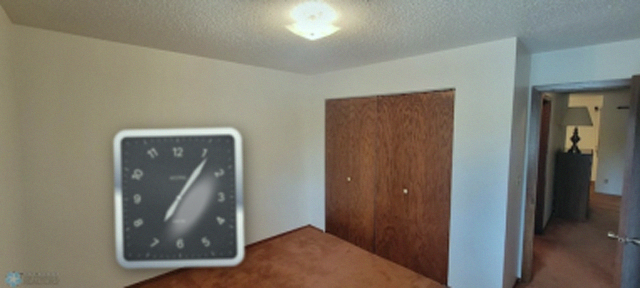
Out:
7.06
